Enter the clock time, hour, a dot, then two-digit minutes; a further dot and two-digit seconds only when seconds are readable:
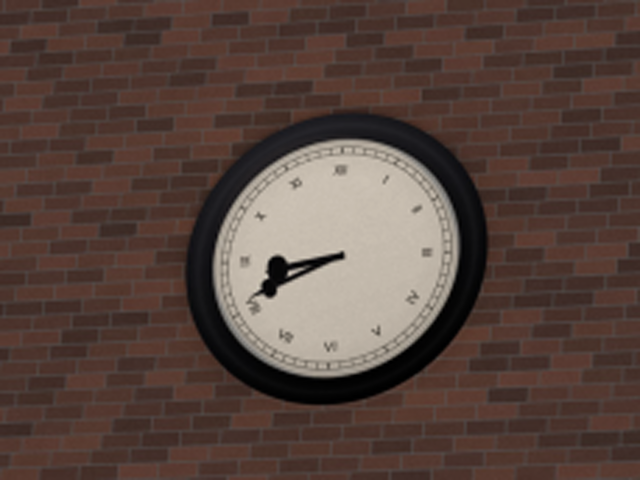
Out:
8.41
